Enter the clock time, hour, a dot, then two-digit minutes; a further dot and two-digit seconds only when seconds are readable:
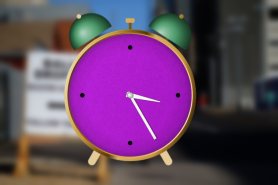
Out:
3.25
